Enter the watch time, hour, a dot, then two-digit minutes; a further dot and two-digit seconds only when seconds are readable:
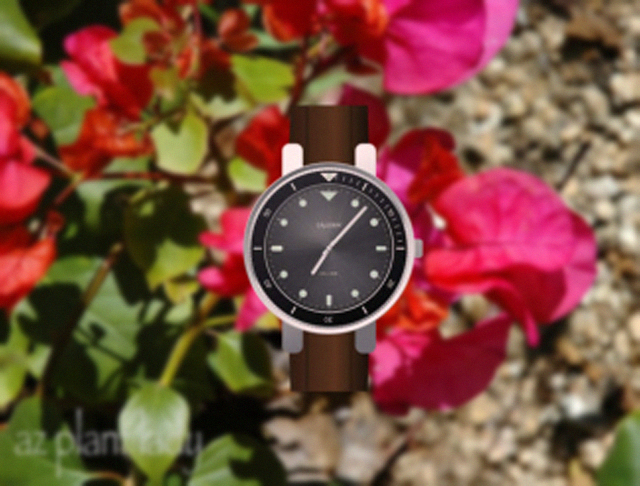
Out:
7.07
